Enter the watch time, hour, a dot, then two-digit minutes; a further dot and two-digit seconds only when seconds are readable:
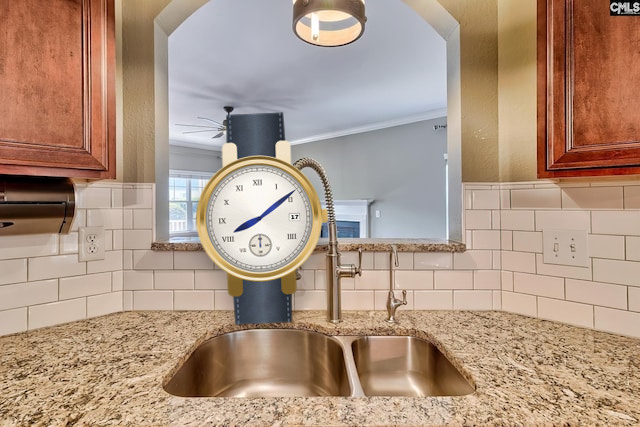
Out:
8.09
